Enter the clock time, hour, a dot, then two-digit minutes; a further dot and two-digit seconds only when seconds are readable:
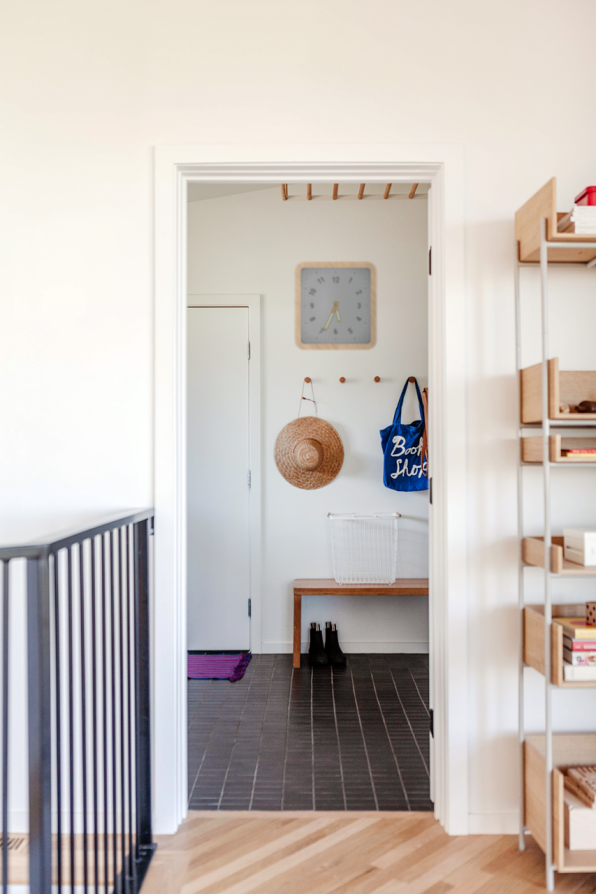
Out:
5.34
